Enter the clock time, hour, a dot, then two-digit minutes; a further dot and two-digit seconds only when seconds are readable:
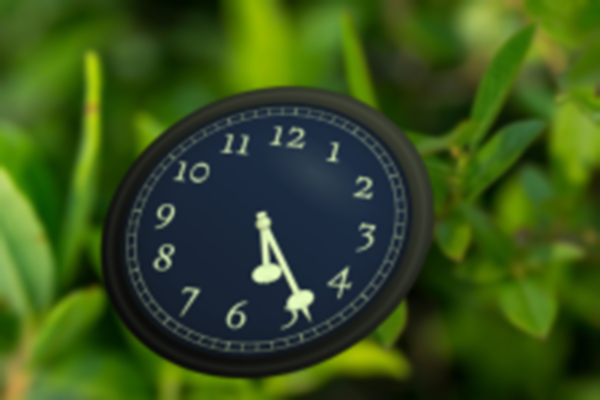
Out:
5.24
